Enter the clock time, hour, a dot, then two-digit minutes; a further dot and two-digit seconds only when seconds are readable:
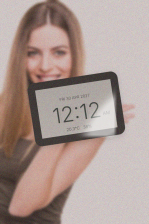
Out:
12.12
